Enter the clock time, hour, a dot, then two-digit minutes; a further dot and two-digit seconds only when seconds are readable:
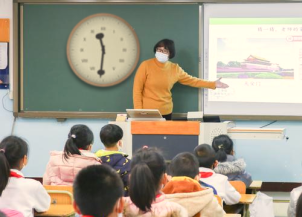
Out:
11.31
